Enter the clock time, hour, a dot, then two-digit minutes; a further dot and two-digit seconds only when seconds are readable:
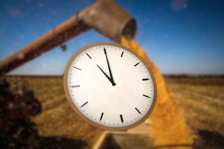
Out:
11.00
